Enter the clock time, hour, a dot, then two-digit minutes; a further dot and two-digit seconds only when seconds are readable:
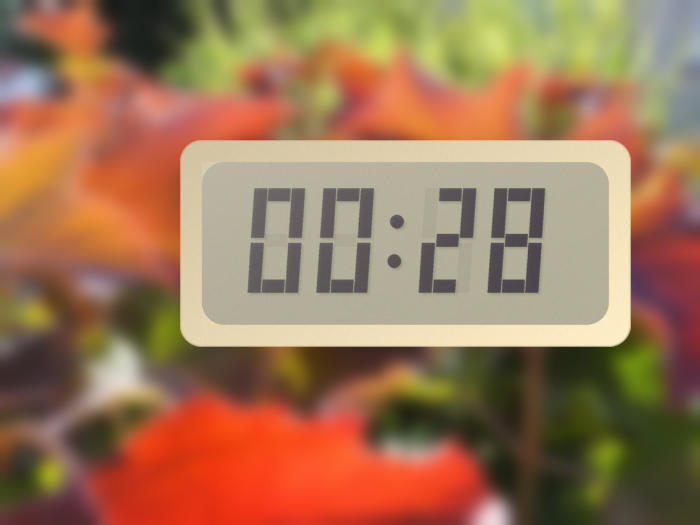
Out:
0.28
